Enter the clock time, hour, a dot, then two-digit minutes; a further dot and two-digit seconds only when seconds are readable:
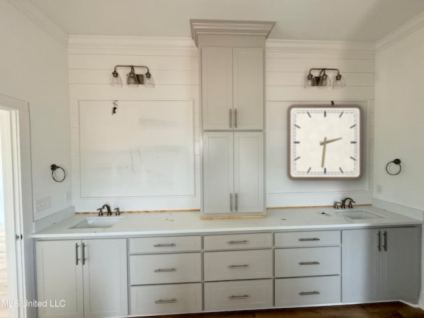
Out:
2.31
